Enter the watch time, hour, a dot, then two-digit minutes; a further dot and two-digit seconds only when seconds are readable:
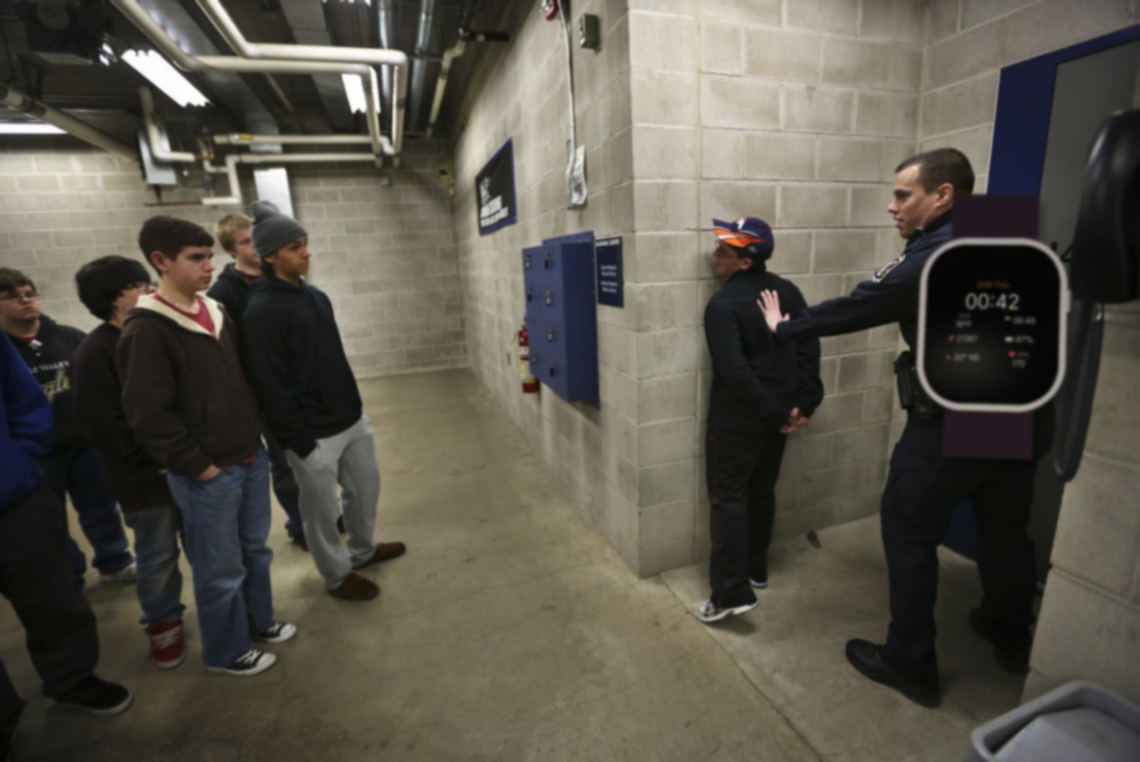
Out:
0.42
